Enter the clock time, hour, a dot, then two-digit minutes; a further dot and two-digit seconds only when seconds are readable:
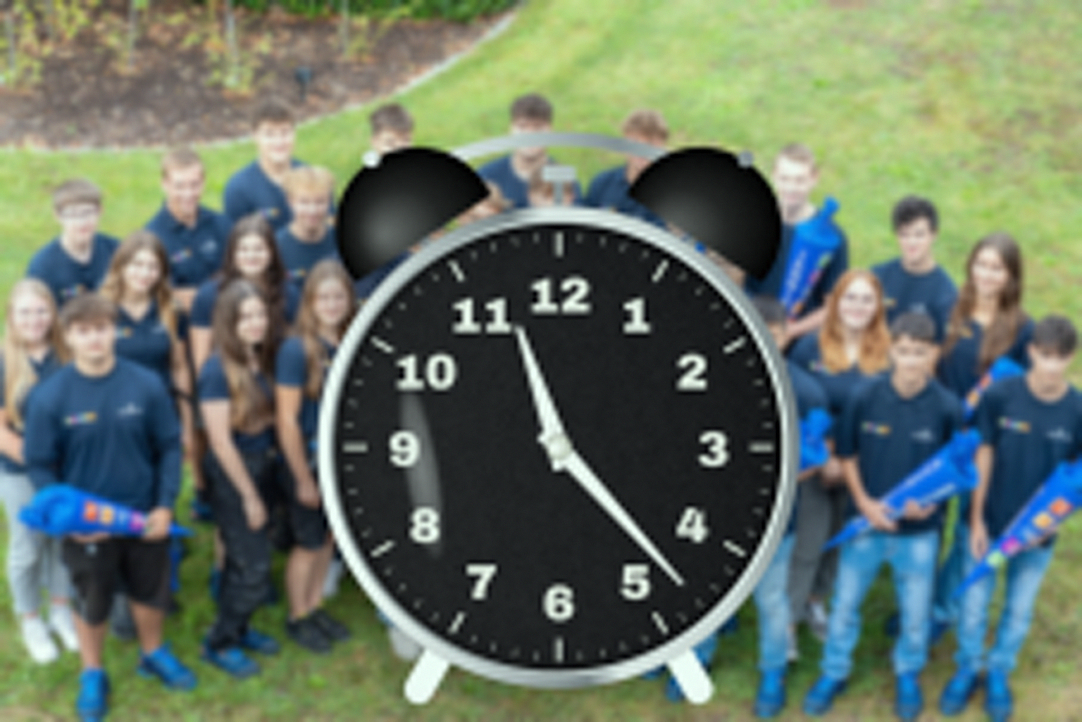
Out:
11.23
